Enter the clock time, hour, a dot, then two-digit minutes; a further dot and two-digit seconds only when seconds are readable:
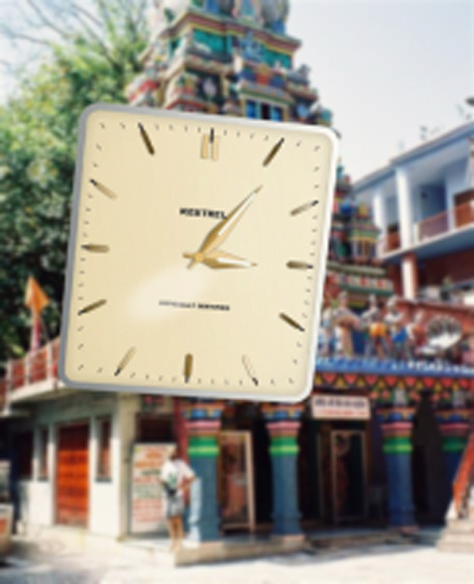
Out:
3.06
